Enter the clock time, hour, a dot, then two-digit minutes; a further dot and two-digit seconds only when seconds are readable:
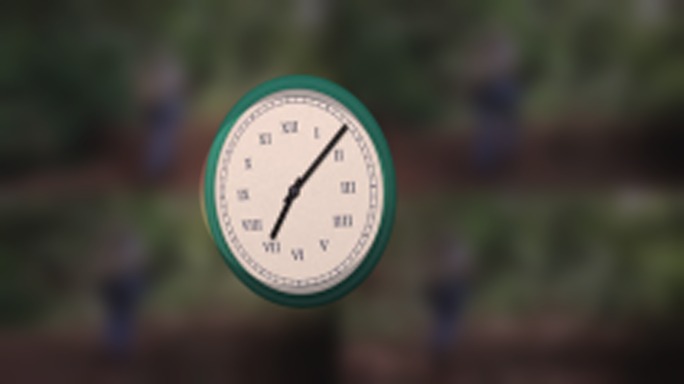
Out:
7.08
